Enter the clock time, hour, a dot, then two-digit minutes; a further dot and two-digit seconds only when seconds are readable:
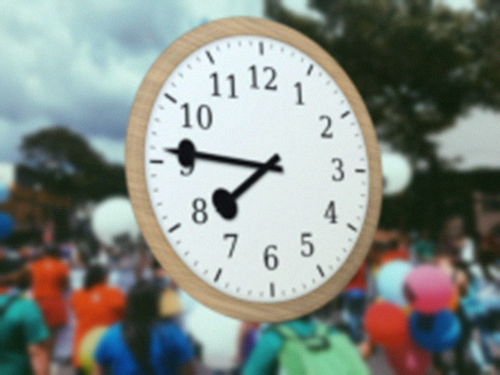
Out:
7.46
